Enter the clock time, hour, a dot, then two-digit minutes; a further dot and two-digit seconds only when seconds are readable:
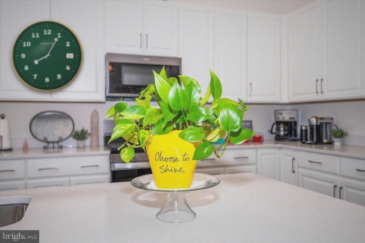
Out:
8.05
